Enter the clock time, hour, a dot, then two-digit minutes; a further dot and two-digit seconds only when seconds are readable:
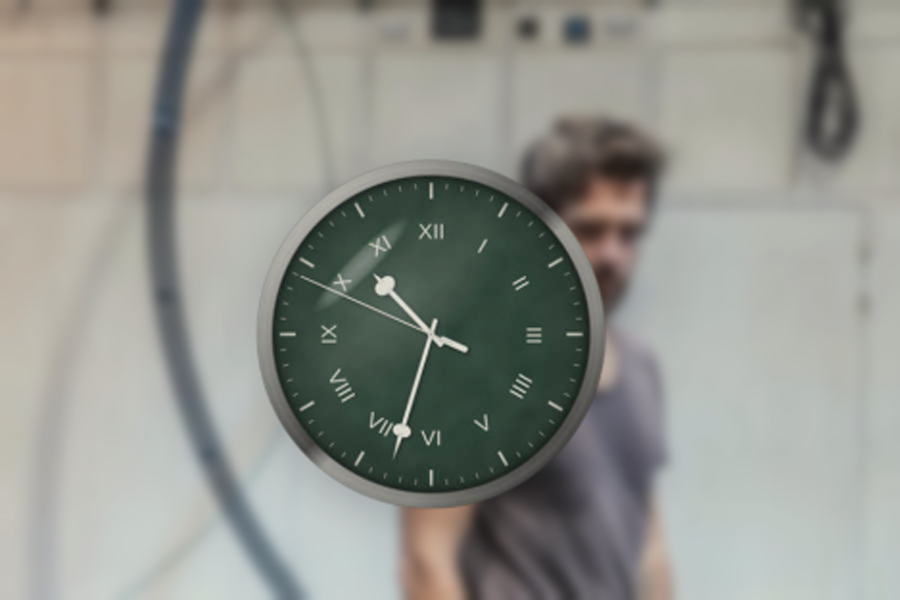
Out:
10.32.49
